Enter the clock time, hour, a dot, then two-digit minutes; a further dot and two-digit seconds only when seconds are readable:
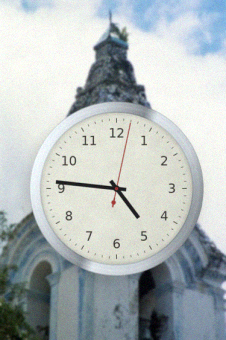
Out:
4.46.02
